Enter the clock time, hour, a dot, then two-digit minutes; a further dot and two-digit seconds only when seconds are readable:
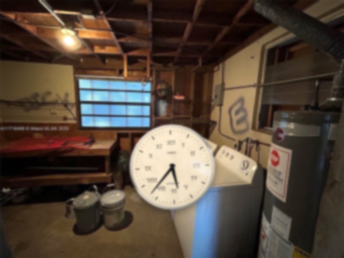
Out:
5.37
